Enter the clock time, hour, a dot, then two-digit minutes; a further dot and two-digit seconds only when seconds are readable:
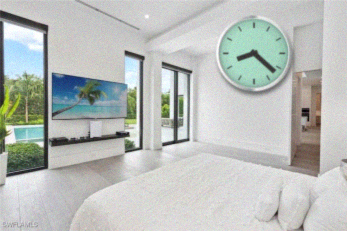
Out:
8.22
